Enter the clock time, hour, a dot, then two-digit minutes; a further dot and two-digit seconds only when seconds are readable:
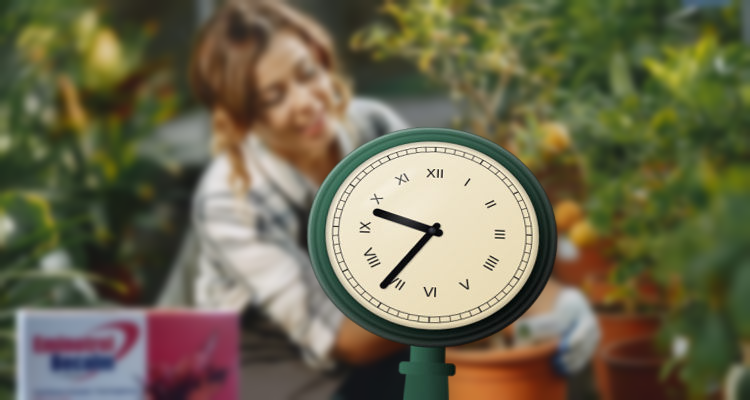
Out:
9.36
